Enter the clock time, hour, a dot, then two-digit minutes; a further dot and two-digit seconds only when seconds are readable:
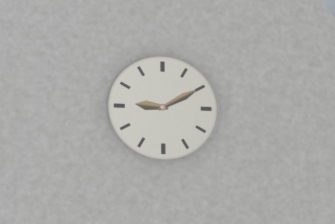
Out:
9.10
